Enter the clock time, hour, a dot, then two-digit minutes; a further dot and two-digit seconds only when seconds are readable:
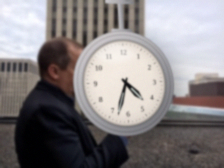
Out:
4.33
